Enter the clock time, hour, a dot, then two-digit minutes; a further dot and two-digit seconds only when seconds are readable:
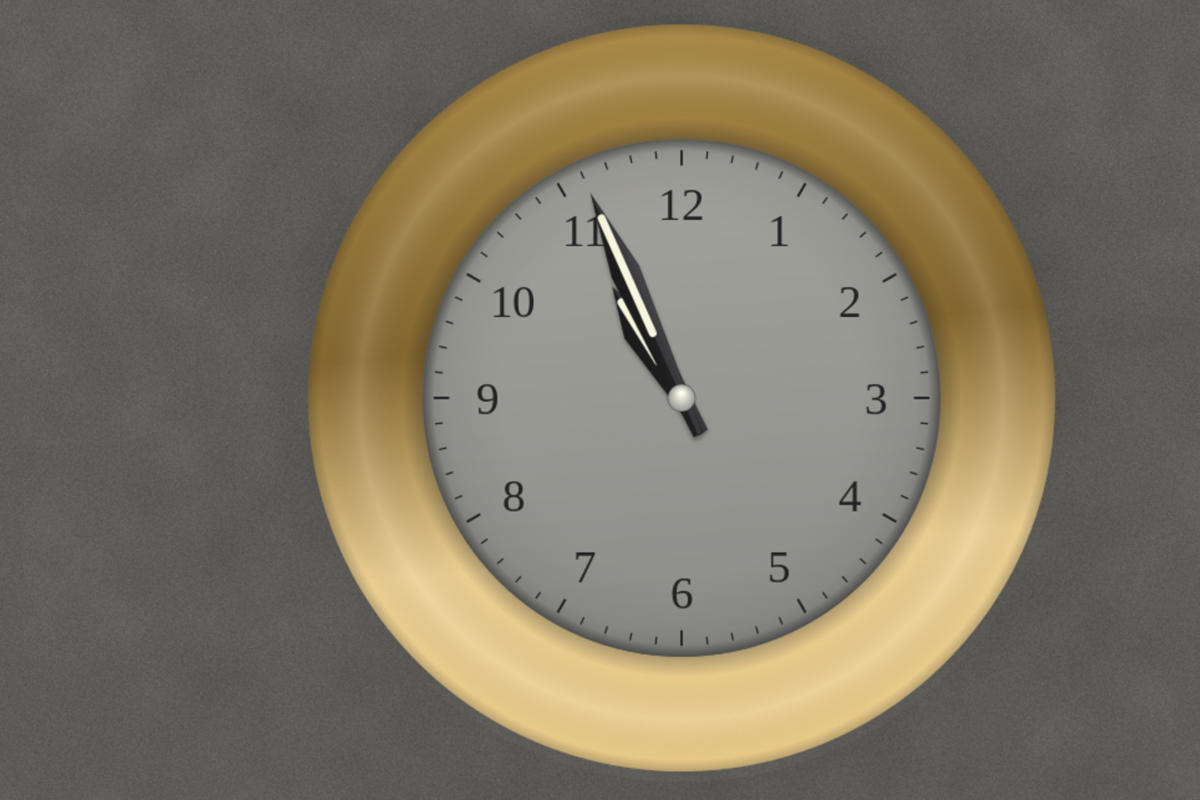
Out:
10.56
